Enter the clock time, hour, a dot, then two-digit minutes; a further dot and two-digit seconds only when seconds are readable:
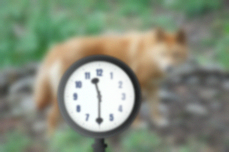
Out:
11.30
